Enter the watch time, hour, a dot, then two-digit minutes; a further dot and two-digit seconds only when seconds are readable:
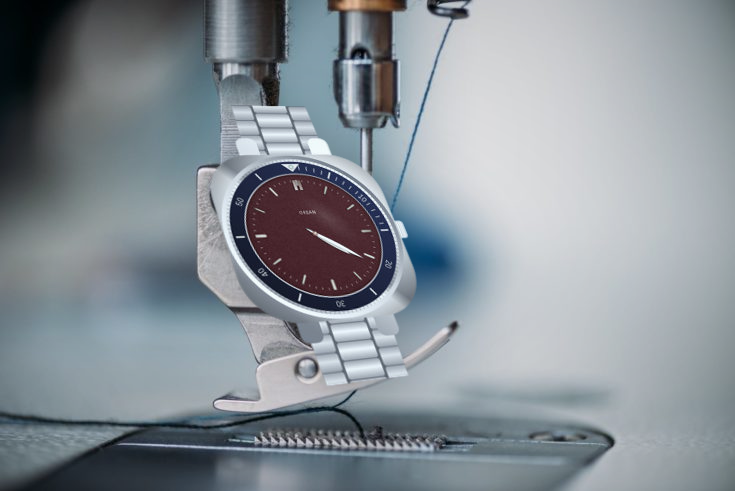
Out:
4.21
